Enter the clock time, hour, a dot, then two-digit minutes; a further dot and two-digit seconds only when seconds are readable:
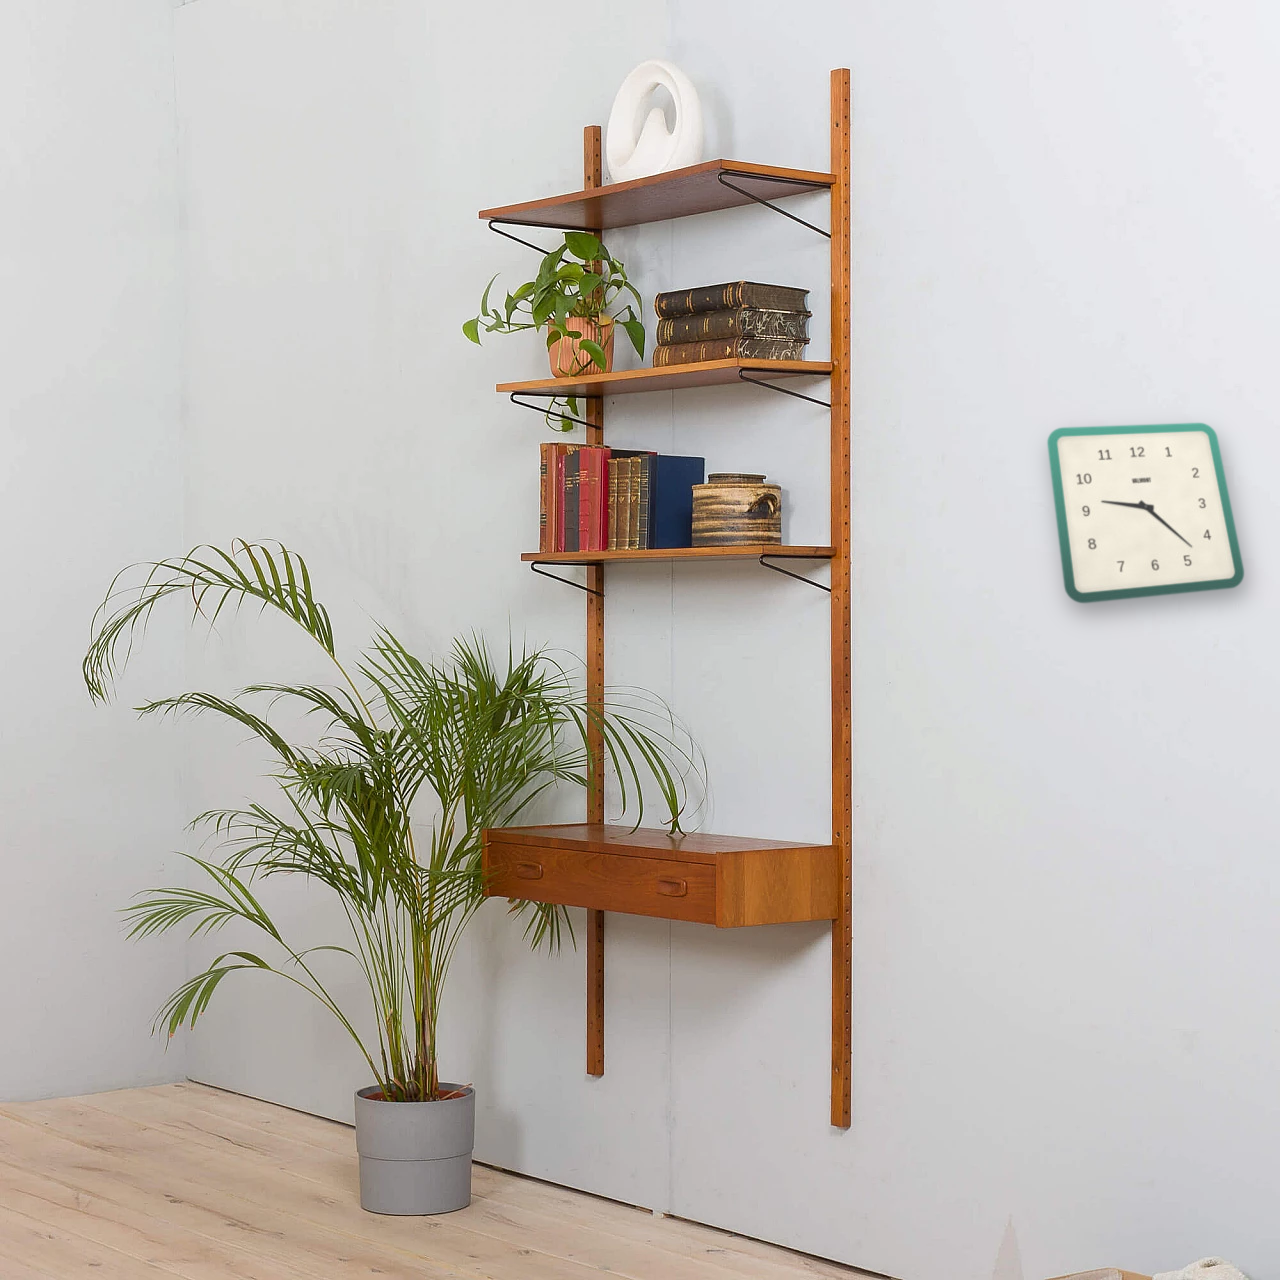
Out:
9.23
